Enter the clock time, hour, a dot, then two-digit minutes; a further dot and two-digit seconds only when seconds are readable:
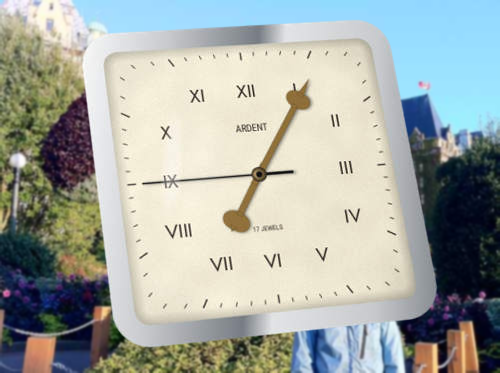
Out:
7.05.45
